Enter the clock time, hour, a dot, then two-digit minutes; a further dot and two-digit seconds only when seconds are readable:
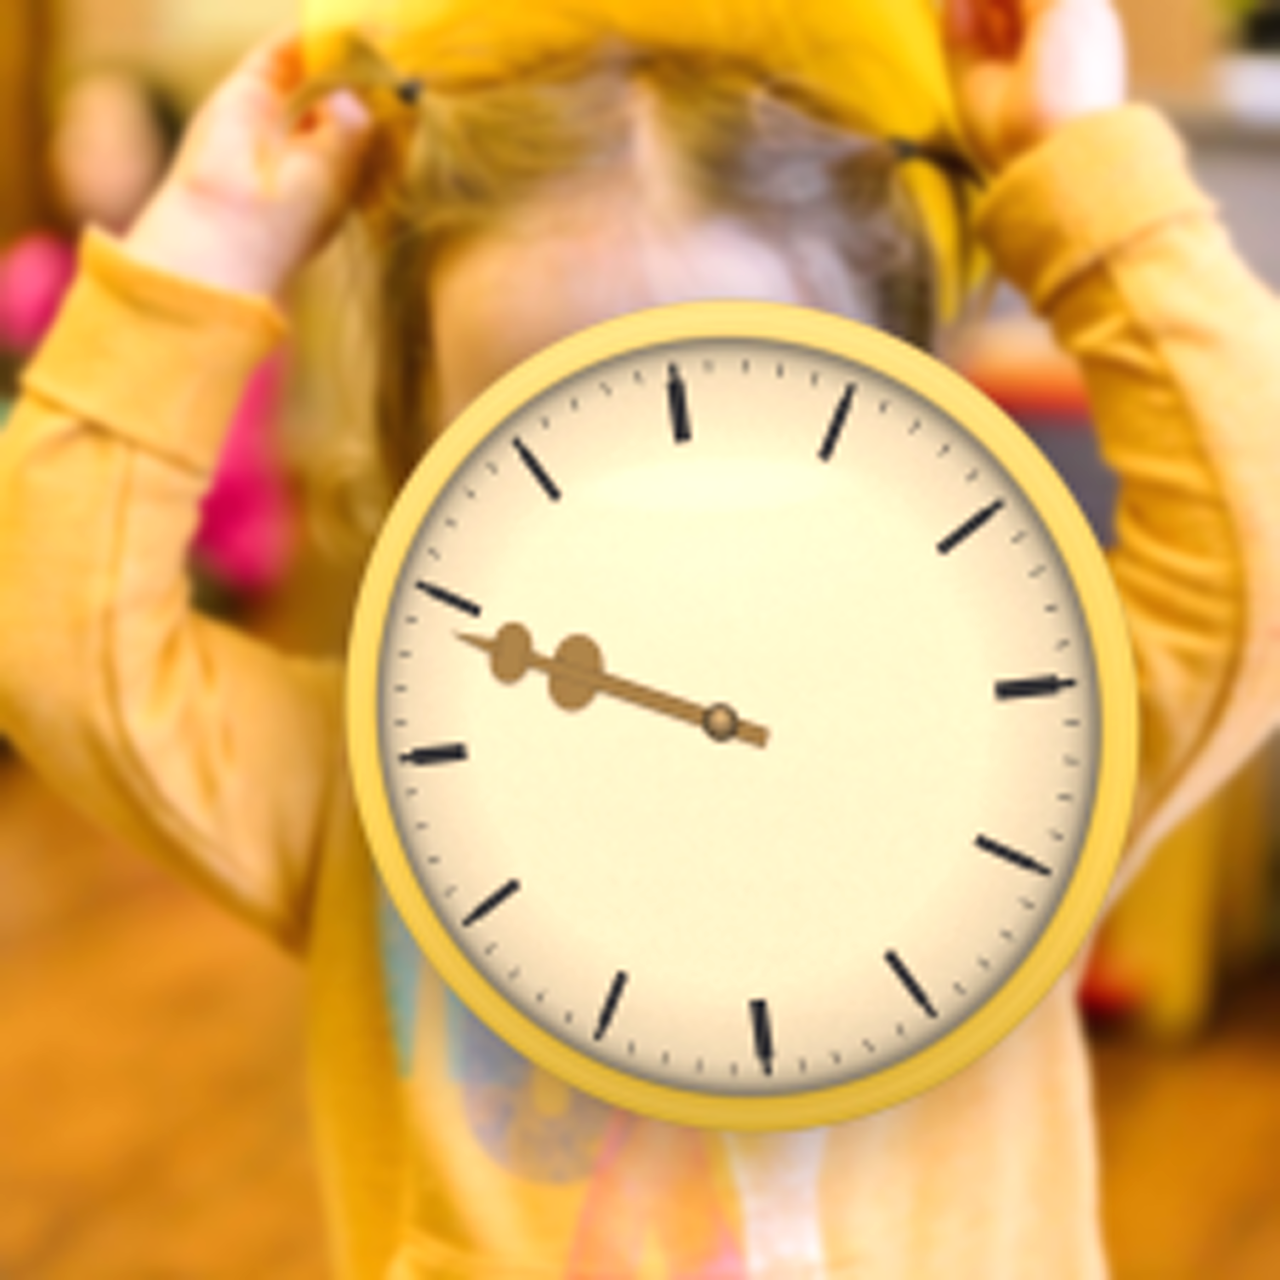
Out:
9.49
